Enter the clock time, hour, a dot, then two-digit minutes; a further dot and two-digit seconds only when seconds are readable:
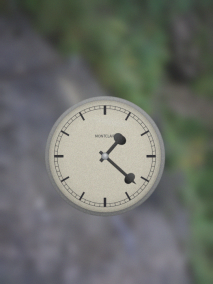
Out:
1.22
